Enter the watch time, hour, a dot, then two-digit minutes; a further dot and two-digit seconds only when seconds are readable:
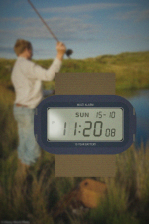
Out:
11.20.08
